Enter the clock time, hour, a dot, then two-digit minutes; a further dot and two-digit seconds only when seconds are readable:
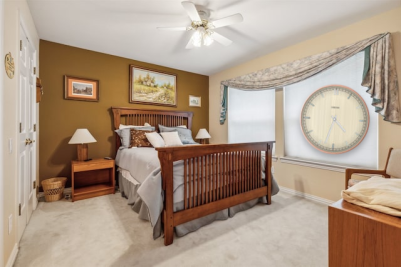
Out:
4.33
